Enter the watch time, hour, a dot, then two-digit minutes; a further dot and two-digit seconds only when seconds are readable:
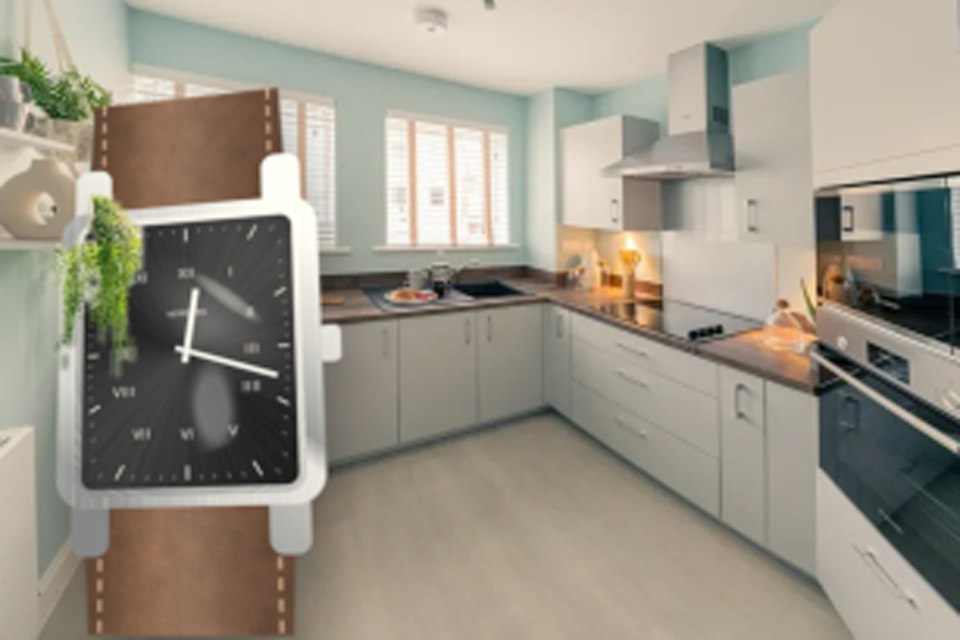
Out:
12.18
